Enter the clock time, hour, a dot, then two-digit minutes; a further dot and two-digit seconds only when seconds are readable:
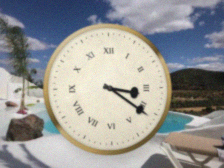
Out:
3.21
